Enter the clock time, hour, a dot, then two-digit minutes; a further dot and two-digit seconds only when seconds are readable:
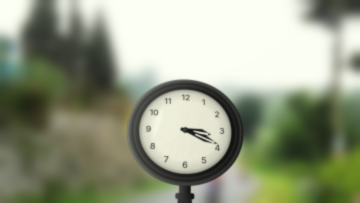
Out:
3.19
